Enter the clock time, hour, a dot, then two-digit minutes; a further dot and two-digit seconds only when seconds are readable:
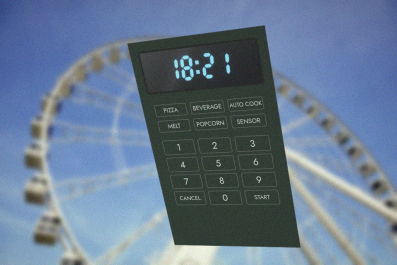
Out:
18.21
